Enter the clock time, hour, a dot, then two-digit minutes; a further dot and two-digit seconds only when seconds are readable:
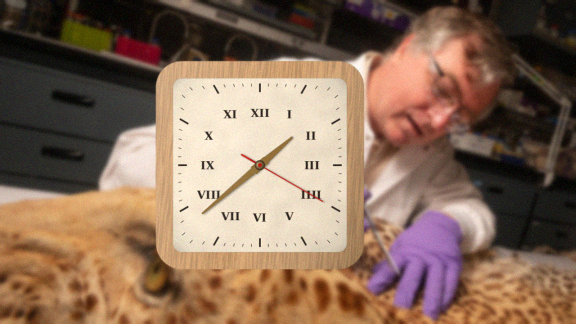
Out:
1.38.20
